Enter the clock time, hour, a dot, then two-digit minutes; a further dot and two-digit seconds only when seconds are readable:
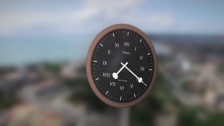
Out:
7.20
